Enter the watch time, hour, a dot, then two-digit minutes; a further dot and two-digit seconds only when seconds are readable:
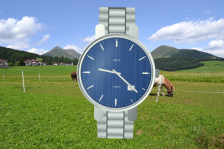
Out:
9.22
